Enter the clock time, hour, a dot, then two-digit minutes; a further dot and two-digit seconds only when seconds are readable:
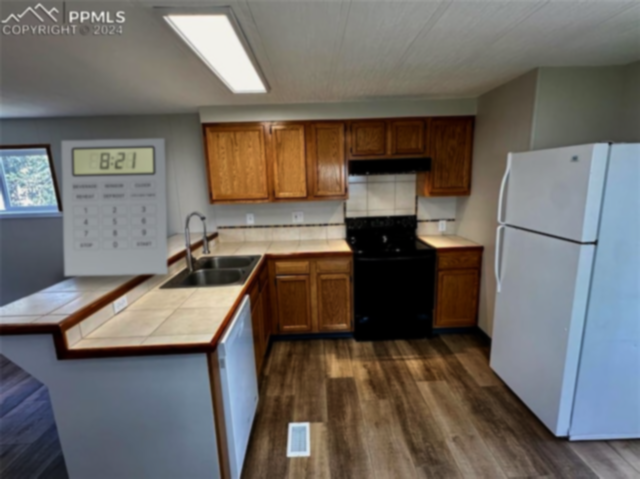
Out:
8.21
